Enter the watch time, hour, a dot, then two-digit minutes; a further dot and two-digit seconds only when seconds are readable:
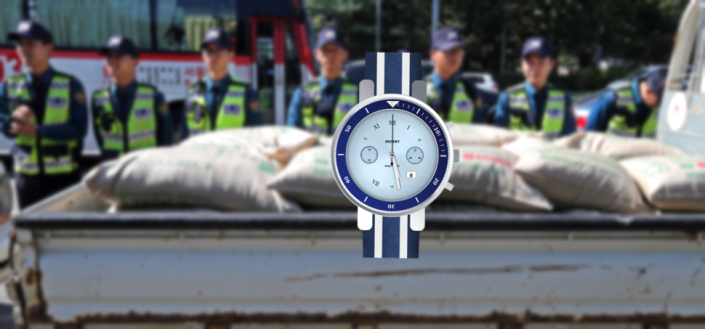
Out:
5.28
